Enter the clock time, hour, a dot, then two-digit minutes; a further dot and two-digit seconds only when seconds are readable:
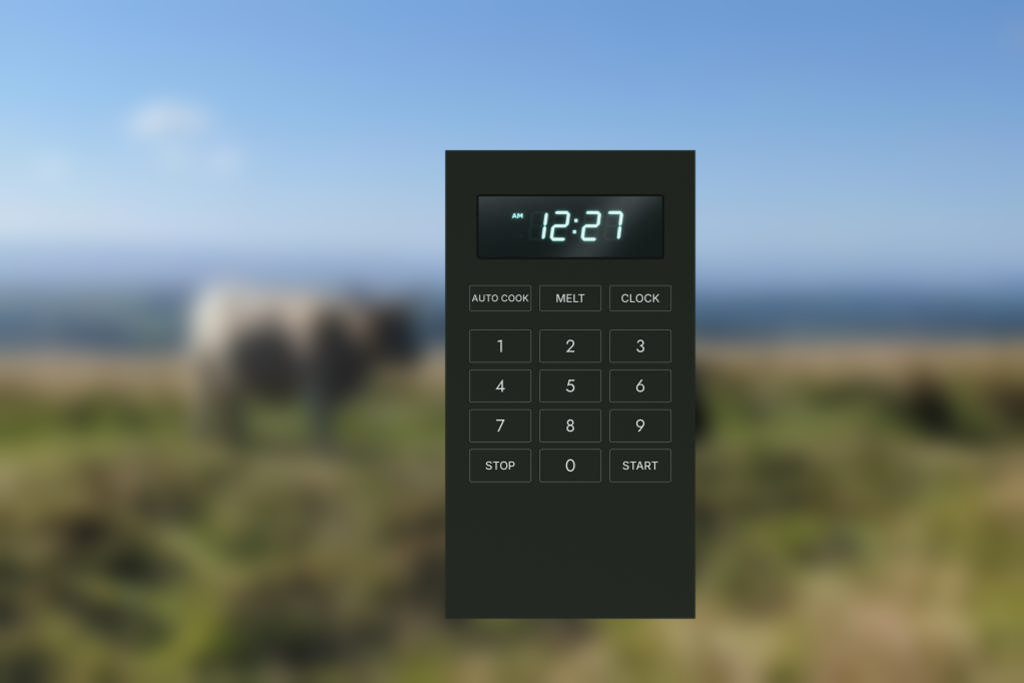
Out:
12.27
